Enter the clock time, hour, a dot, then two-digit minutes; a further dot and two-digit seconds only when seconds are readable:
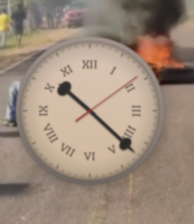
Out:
10.22.09
